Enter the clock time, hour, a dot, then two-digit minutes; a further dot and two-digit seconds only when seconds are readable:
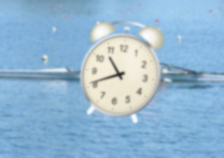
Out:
10.41
